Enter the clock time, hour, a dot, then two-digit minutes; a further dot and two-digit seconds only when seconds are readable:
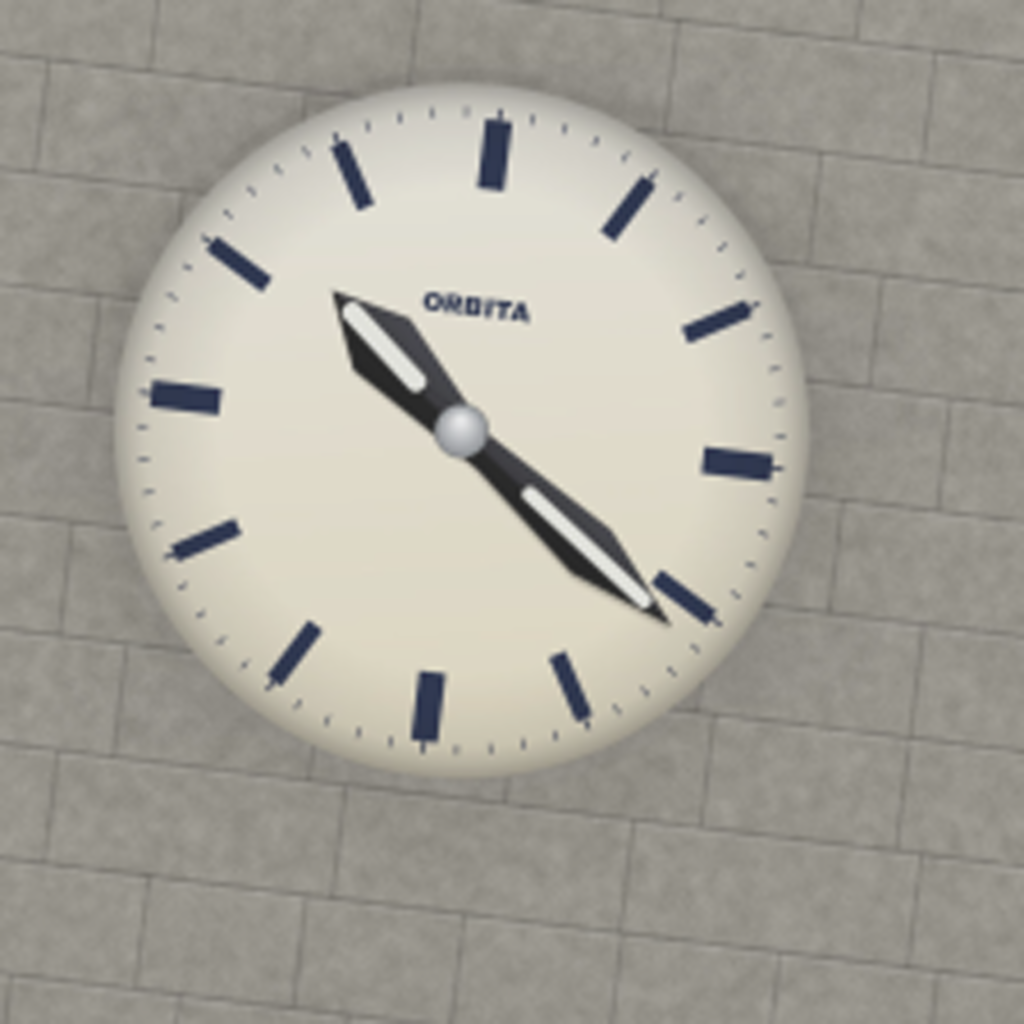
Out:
10.21
